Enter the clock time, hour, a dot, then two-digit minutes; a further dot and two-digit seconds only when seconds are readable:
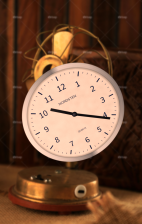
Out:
10.21
